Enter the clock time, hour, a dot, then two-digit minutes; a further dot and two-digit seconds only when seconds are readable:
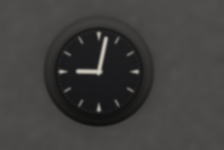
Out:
9.02
